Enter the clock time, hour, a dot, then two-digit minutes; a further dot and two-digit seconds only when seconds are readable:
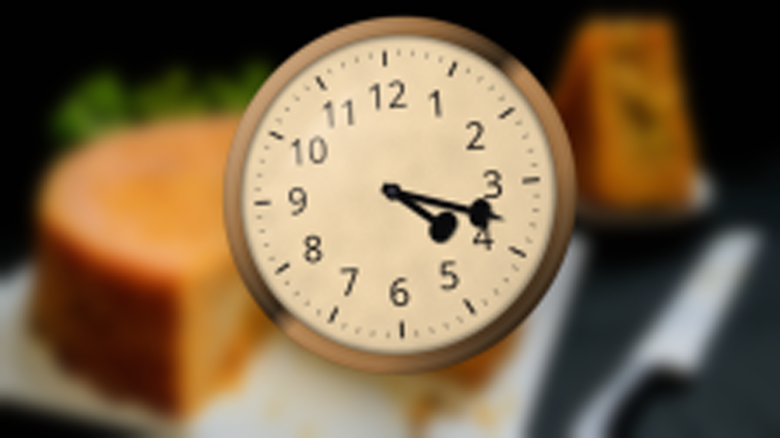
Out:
4.18
